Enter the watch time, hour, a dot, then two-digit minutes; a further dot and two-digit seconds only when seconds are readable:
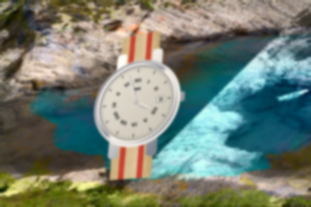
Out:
3.57
